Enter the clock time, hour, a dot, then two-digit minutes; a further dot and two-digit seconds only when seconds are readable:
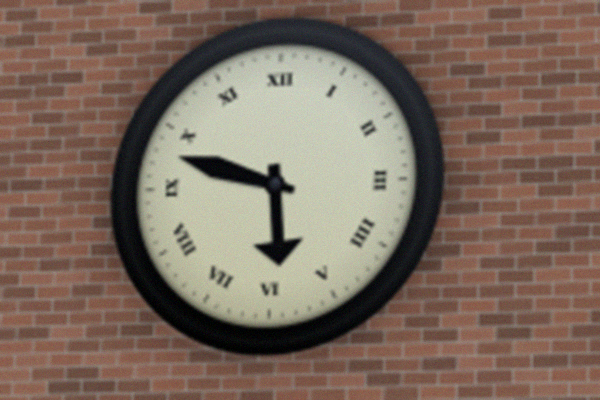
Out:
5.48
